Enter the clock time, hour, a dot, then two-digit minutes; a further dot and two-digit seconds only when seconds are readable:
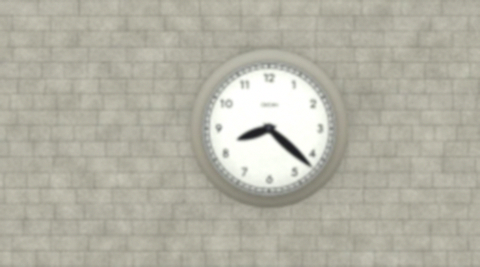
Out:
8.22
